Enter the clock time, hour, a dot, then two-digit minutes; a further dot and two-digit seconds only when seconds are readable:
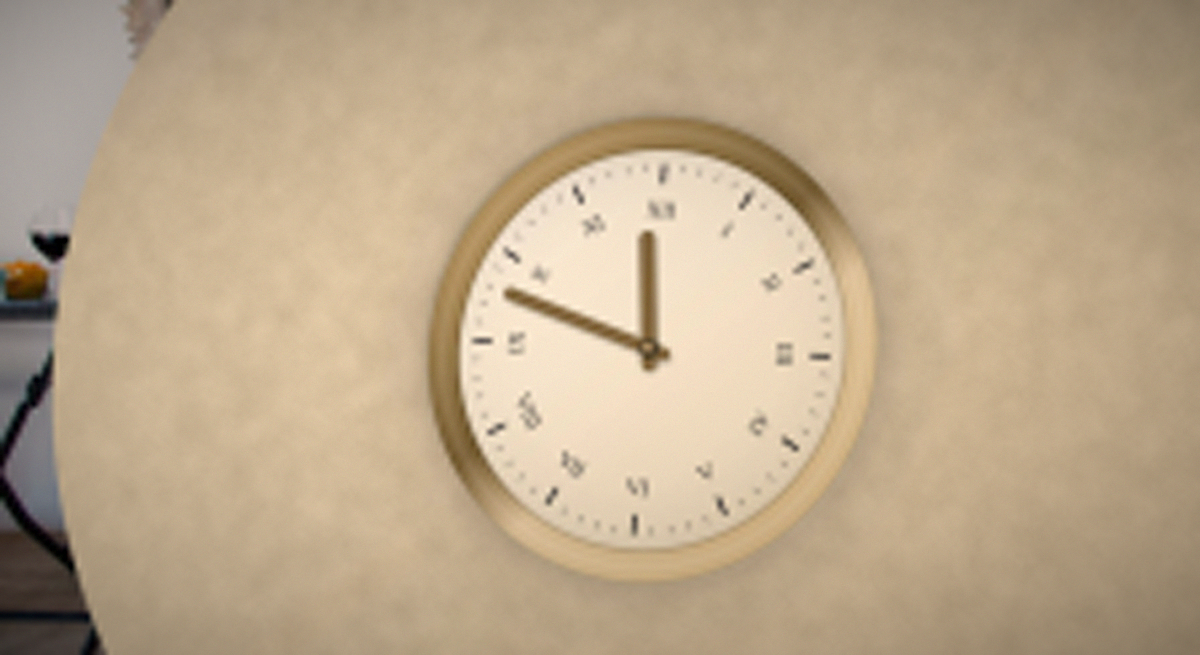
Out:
11.48
